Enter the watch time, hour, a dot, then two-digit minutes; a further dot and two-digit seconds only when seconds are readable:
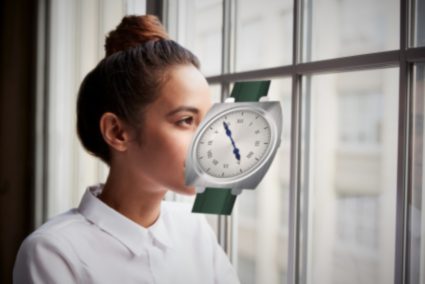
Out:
4.54
